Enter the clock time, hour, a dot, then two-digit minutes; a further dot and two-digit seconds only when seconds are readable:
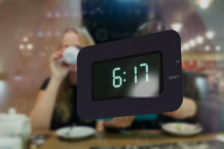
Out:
6.17
